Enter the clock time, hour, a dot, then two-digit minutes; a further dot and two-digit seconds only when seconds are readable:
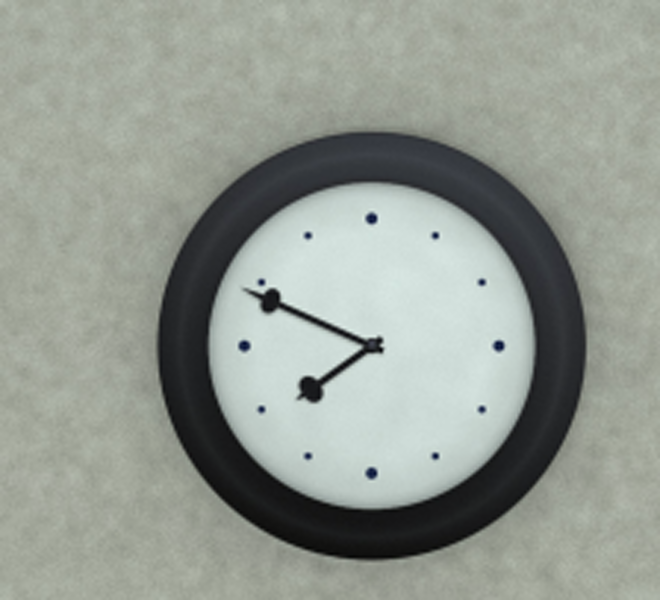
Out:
7.49
